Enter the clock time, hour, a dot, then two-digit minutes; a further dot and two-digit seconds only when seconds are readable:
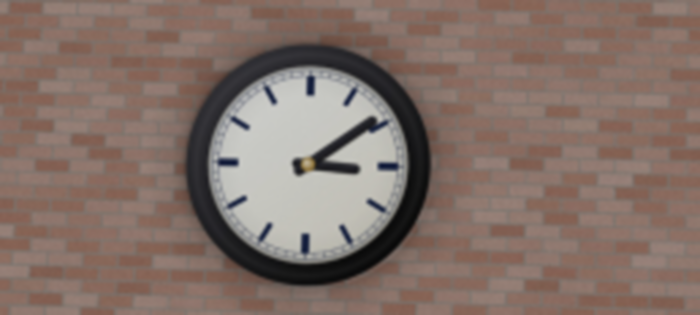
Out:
3.09
